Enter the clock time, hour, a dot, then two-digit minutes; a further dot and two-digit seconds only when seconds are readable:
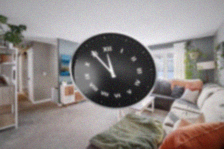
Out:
11.55
